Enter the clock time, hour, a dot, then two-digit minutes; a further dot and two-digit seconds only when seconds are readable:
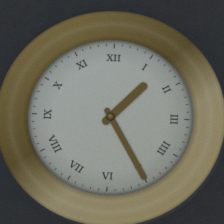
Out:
1.25
